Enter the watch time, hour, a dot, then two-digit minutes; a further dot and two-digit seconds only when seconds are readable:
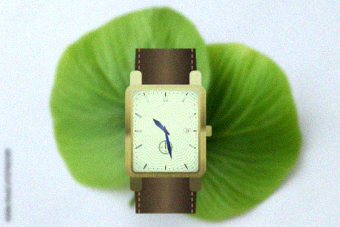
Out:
10.28
